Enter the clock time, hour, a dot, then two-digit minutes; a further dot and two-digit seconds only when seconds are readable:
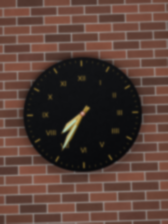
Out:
7.35
